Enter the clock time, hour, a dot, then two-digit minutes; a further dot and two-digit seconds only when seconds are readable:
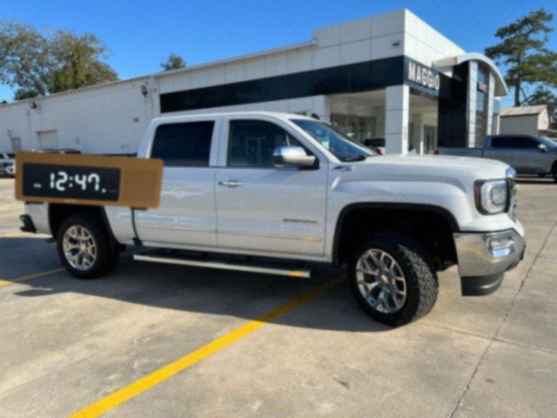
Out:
12.47
